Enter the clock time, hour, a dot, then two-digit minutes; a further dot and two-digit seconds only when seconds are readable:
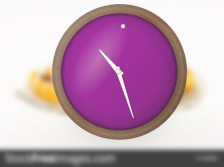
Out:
10.26
